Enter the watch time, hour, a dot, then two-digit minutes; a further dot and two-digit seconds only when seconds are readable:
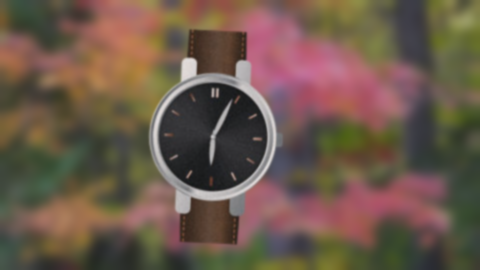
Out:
6.04
